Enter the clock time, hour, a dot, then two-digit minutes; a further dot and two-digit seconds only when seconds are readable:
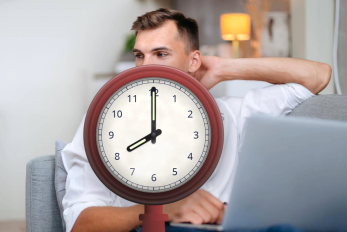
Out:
8.00
